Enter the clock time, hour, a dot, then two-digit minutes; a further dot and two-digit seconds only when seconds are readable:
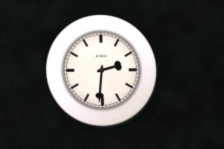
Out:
2.31
